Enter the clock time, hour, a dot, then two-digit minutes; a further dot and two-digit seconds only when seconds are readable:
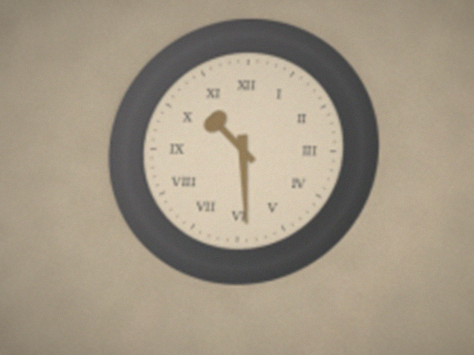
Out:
10.29
